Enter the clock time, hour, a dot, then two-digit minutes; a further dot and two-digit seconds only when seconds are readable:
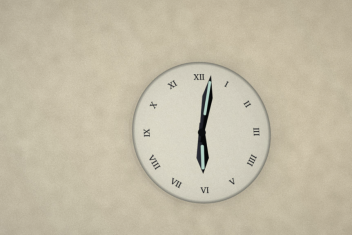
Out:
6.02
